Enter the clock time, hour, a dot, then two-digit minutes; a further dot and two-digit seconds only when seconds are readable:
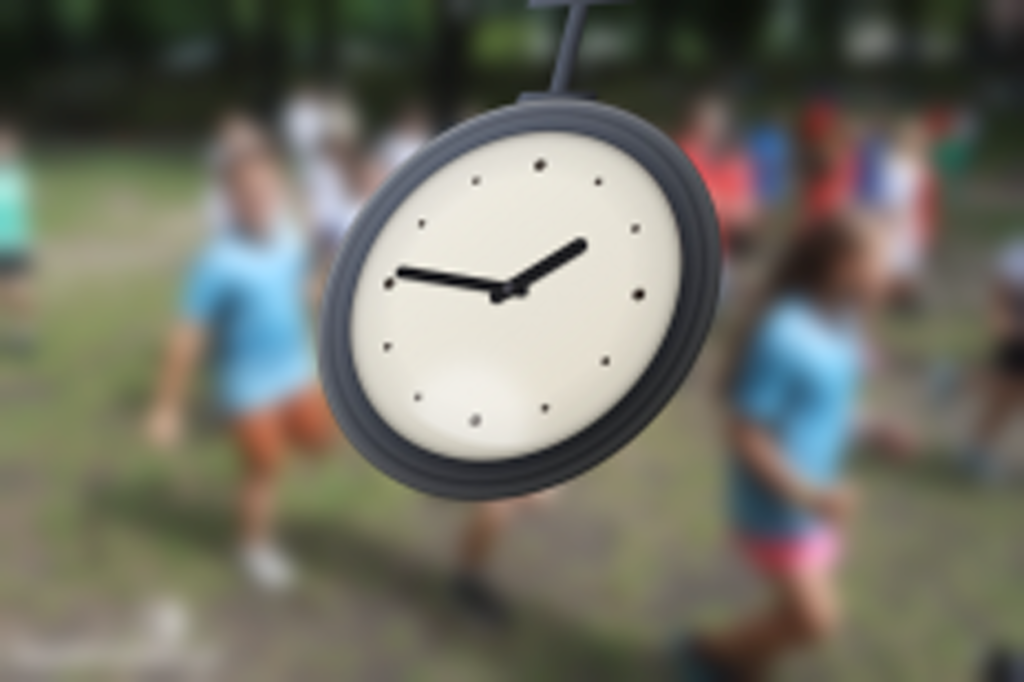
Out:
1.46
